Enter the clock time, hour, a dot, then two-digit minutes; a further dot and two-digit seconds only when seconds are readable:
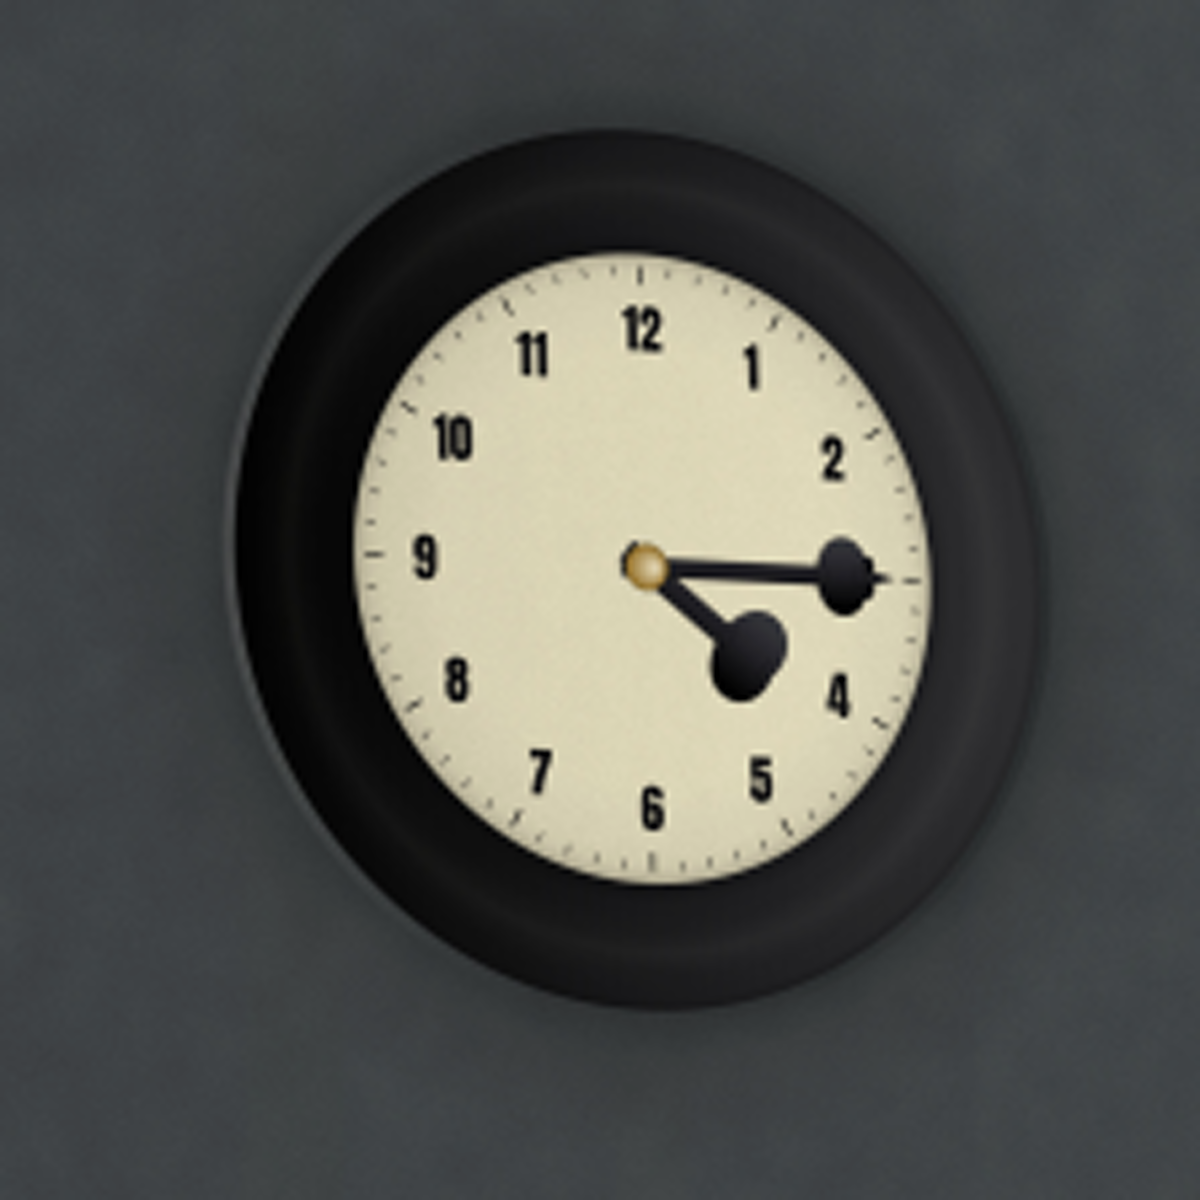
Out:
4.15
